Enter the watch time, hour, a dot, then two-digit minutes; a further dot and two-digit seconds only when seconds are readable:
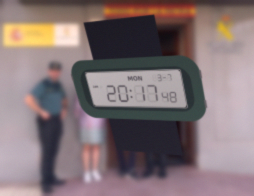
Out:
20.17.48
